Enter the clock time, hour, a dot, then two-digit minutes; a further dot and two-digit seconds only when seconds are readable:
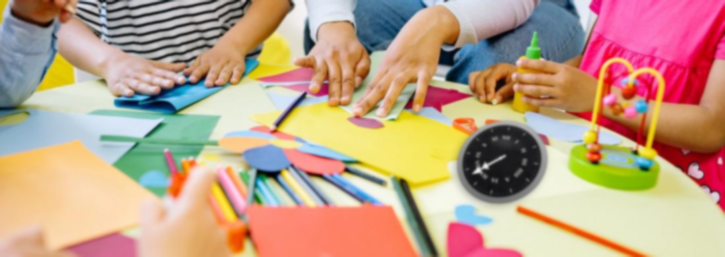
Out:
7.38
